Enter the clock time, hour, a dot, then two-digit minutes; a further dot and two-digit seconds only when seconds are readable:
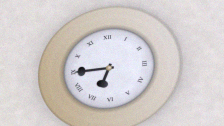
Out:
6.45
